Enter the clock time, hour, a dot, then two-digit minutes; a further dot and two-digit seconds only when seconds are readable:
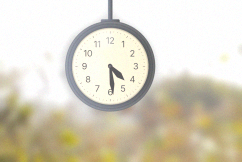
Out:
4.29
